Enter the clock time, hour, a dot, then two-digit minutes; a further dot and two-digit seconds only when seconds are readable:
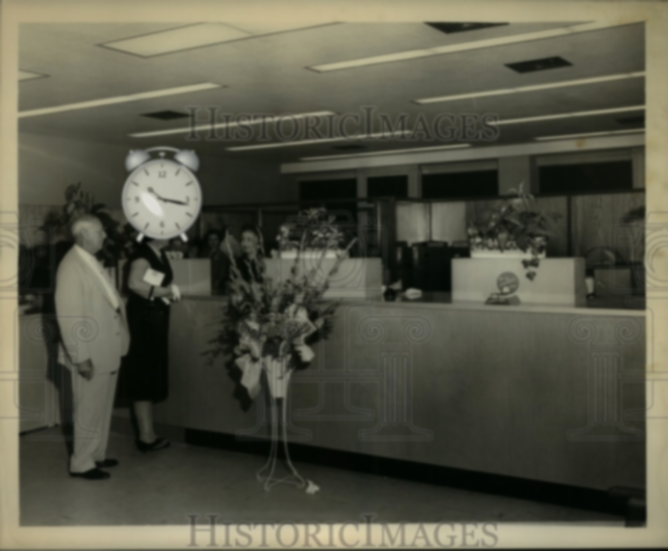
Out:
10.17
